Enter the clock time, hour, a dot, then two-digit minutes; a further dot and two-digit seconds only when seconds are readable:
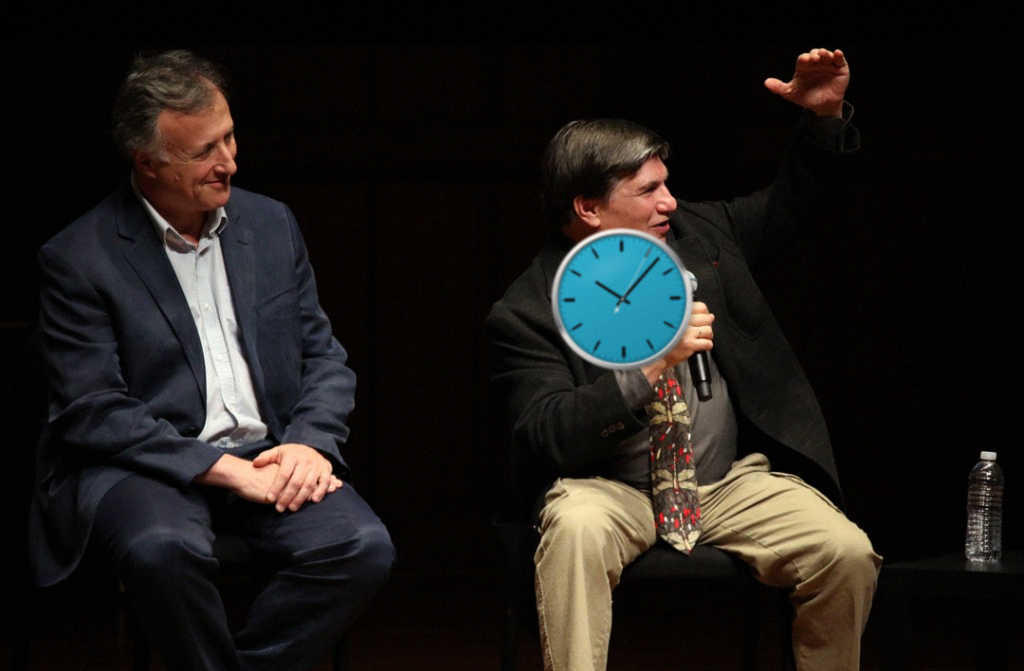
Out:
10.07.05
